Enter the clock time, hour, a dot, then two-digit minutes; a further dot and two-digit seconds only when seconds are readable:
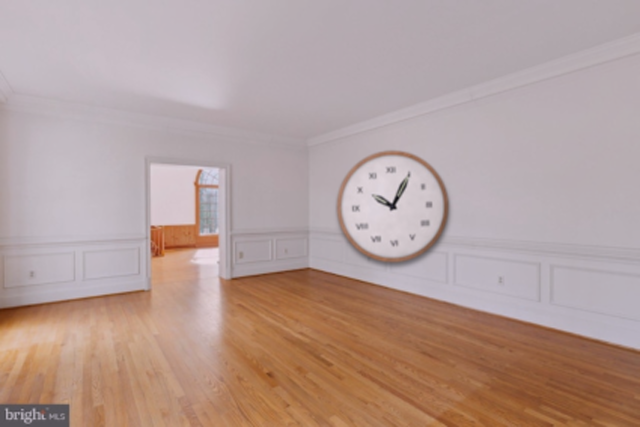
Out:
10.05
